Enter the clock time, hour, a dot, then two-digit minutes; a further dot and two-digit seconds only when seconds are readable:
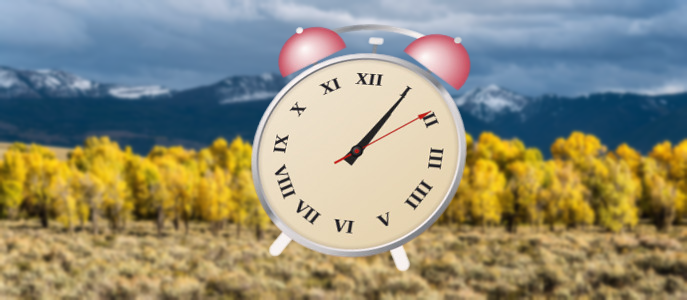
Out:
1.05.09
